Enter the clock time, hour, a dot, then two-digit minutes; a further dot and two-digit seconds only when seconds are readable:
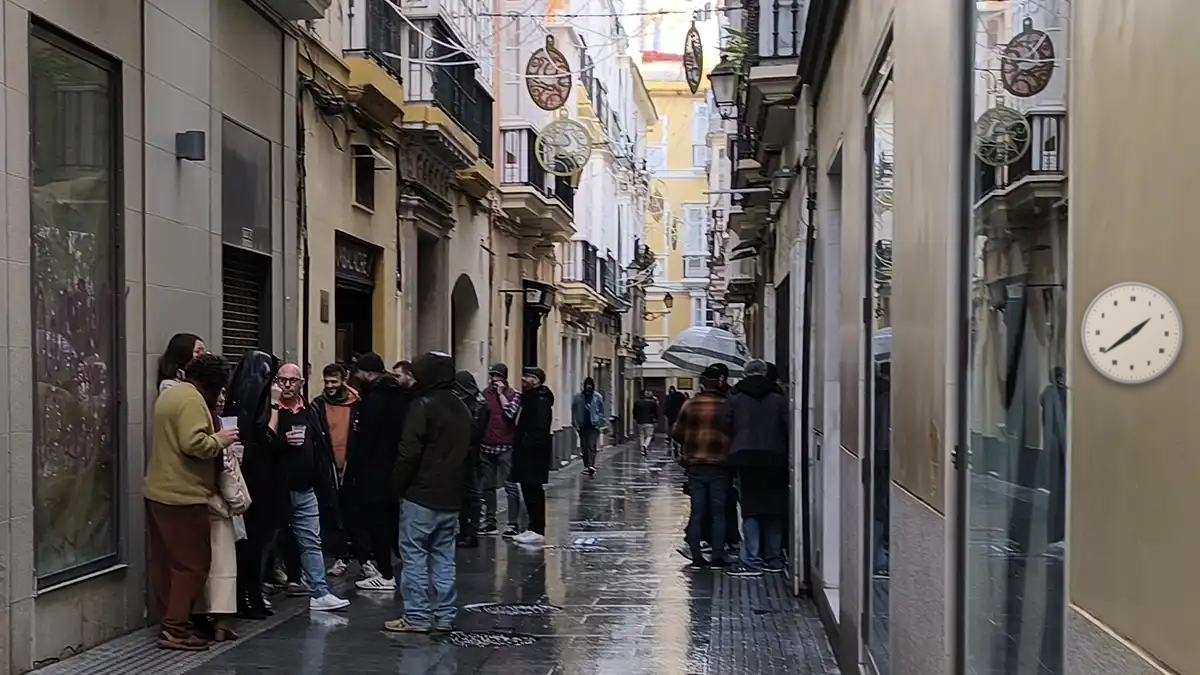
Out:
1.39
